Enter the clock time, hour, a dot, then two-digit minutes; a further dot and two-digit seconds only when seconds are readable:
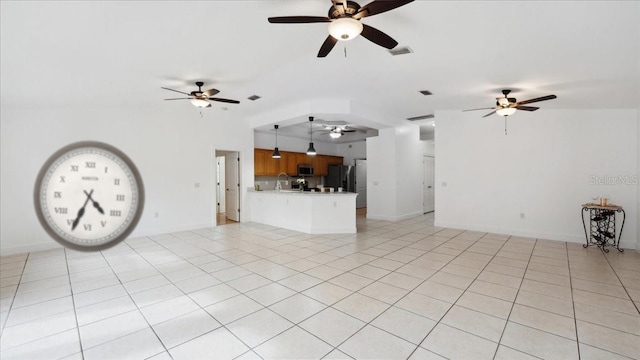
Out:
4.34
